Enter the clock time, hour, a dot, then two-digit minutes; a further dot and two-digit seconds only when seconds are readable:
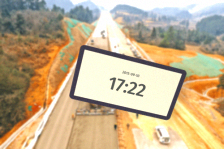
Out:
17.22
